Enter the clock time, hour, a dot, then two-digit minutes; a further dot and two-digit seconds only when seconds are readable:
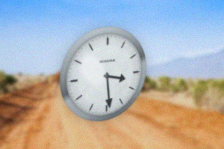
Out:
3.29
